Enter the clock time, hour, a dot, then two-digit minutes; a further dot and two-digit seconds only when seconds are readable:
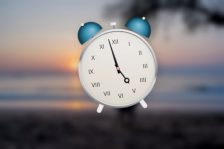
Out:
4.58
